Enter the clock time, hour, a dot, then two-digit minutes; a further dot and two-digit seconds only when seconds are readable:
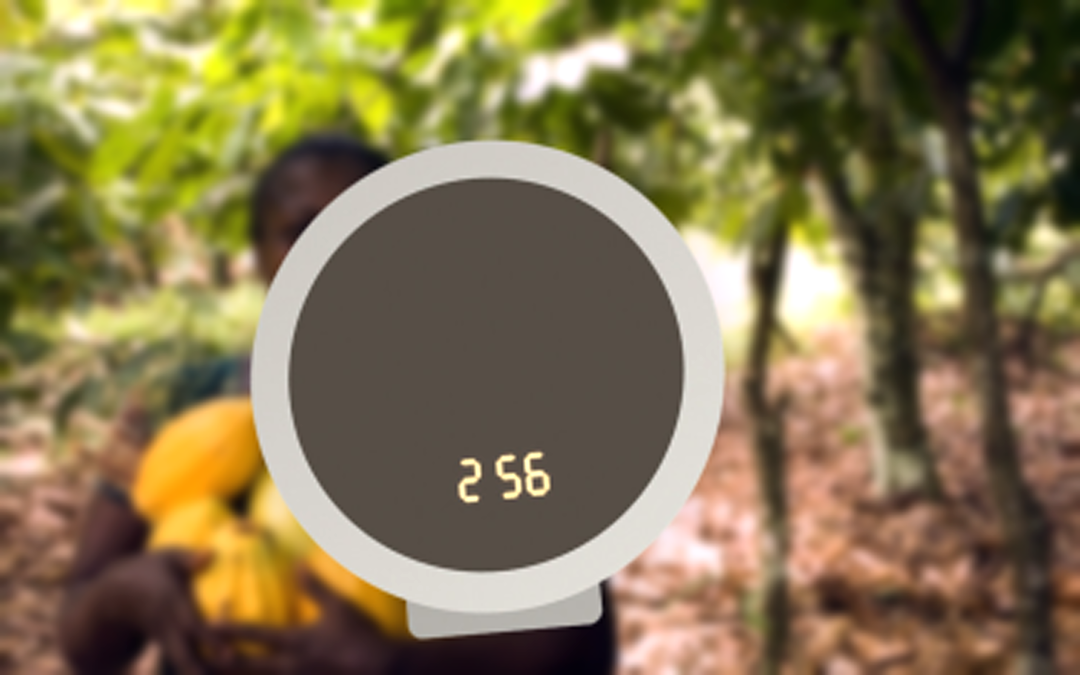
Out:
2.56
